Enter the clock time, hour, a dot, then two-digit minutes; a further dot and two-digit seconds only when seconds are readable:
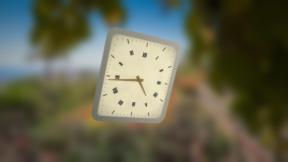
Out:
4.44
